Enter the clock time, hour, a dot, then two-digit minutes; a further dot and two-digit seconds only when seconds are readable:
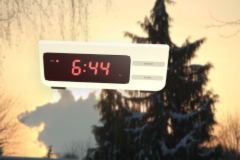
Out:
6.44
